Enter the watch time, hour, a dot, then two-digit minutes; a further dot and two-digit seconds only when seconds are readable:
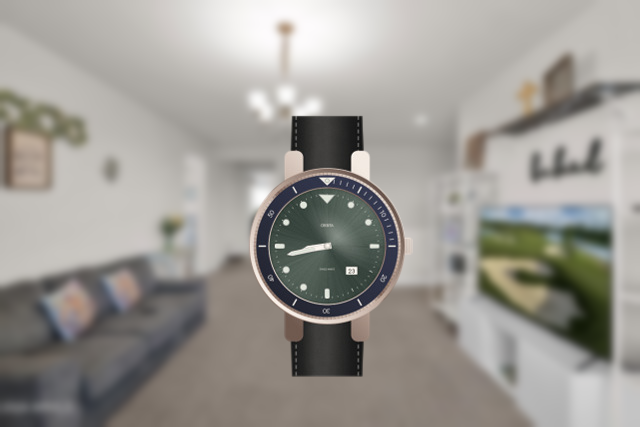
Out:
8.43
